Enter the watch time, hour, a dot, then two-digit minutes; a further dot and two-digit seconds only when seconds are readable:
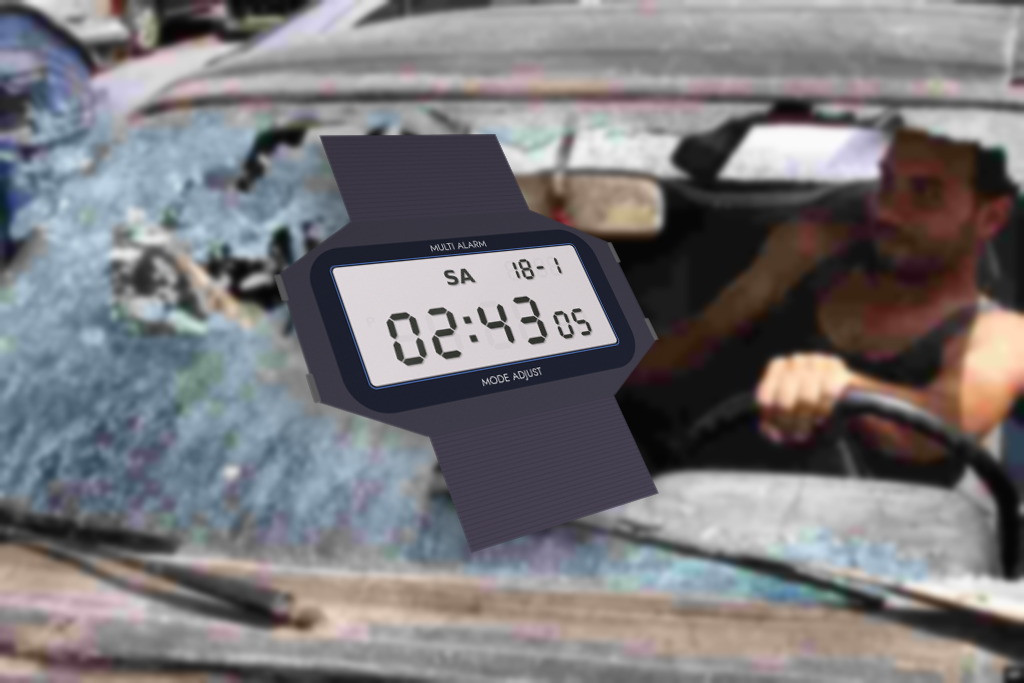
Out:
2.43.05
